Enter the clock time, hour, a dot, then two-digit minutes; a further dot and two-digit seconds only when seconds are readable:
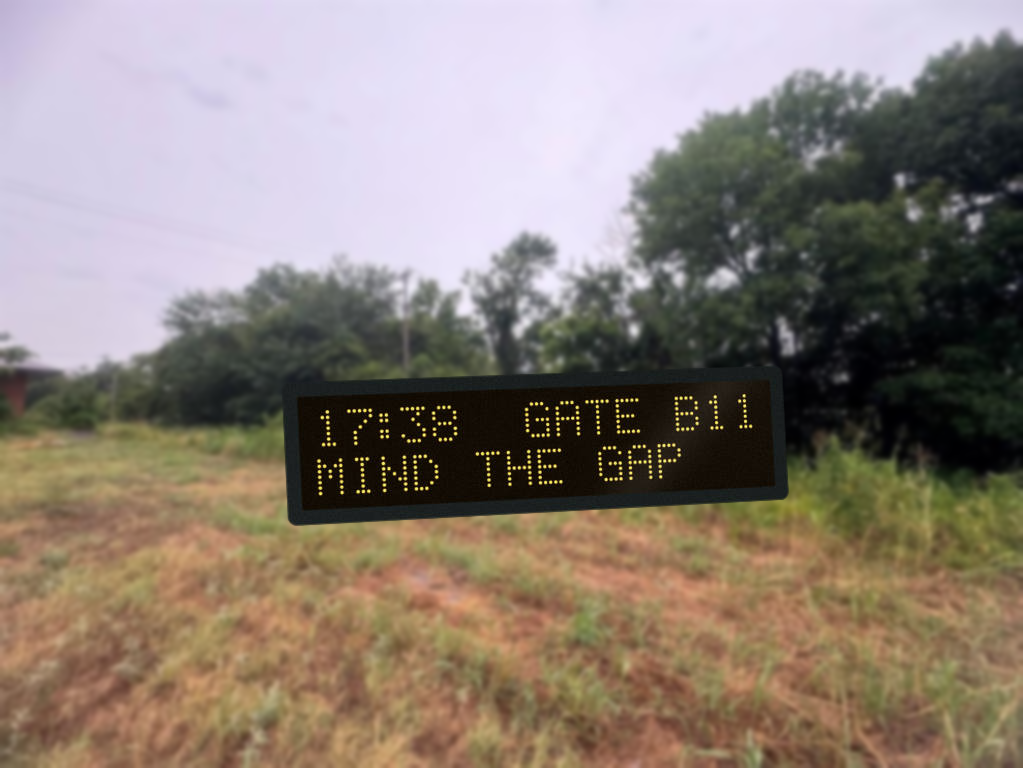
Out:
17.38
